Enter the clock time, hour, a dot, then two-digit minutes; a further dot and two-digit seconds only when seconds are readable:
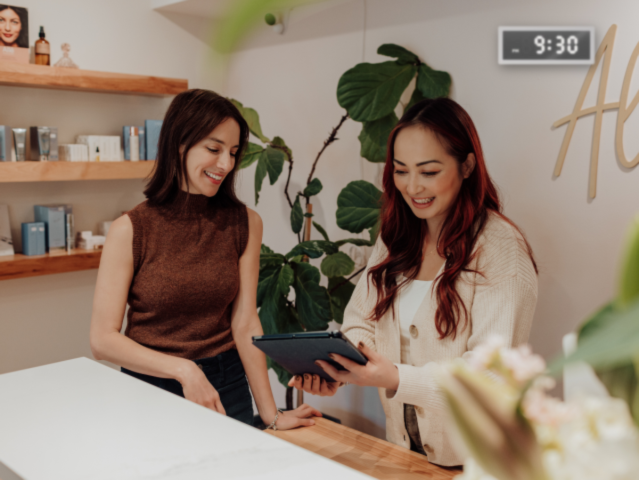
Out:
9.30
